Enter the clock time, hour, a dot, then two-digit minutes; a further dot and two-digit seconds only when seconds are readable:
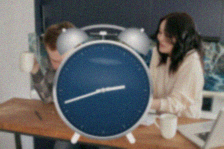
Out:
2.42
